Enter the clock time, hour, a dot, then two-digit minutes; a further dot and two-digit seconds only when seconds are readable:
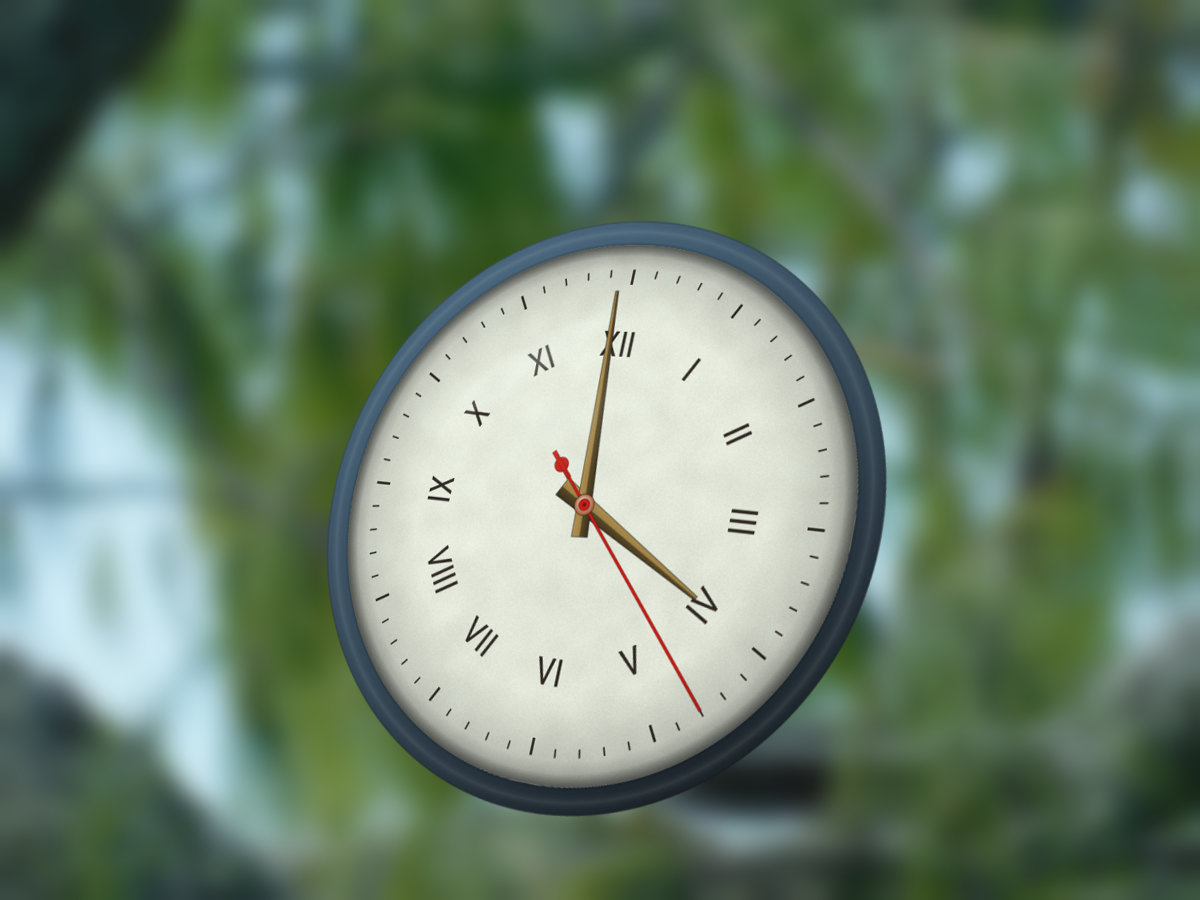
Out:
3.59.23
